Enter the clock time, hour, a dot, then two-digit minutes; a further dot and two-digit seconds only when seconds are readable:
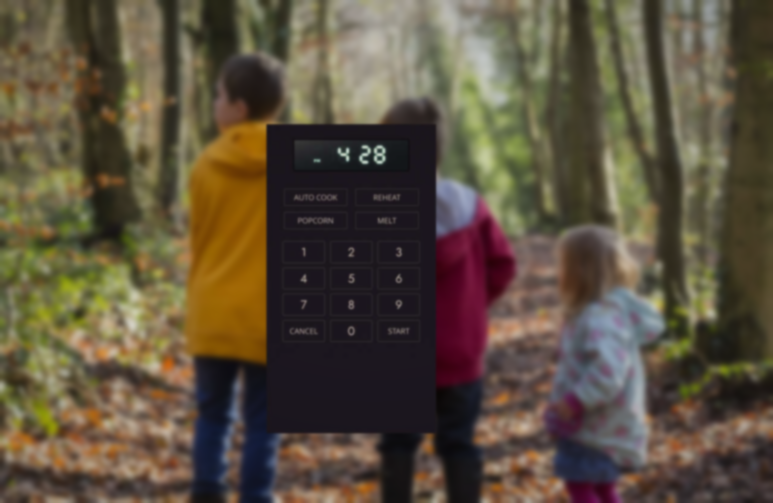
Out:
4.28
